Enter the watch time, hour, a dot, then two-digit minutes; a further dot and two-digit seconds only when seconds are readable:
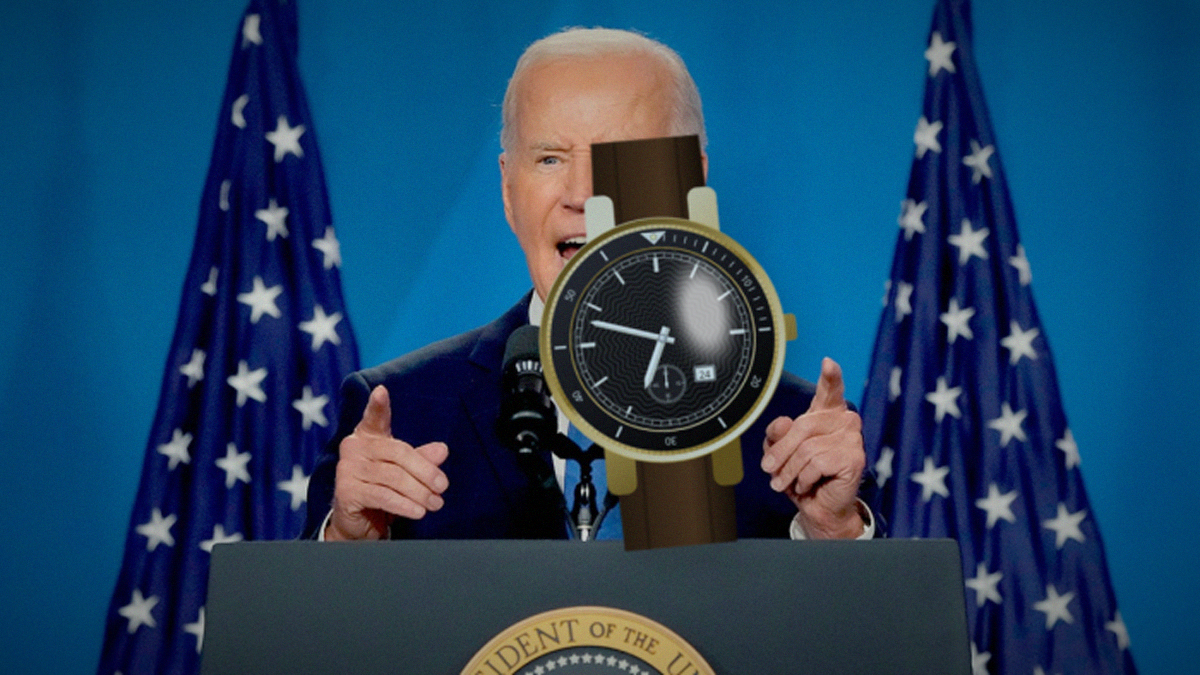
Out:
6.48
